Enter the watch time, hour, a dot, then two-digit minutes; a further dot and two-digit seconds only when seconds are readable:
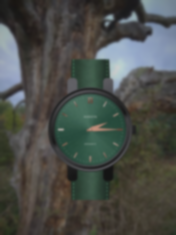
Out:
2.15
